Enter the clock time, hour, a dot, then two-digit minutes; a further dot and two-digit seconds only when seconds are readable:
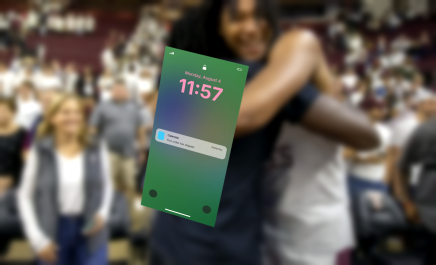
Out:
11.57
